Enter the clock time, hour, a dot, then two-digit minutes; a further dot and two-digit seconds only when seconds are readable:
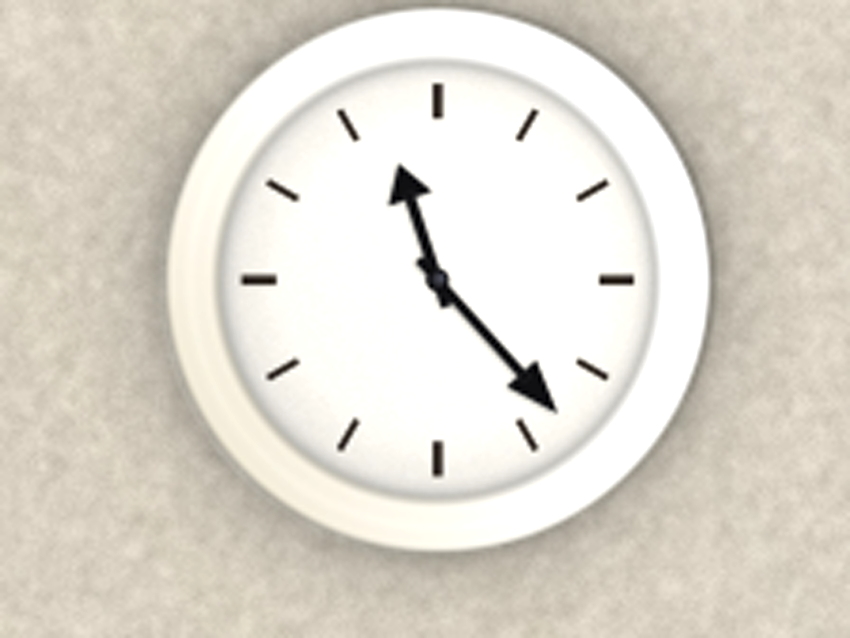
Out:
11.23
